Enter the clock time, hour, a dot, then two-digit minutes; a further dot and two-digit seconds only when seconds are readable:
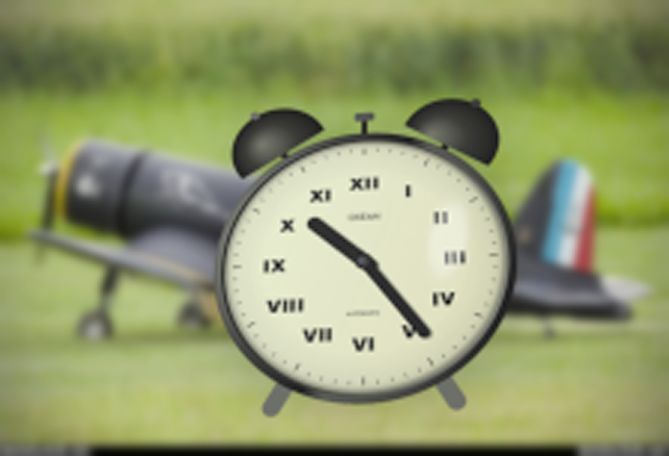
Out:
10.24
